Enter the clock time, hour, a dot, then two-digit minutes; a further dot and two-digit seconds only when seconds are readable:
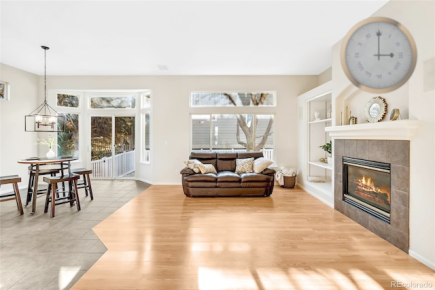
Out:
3.00
